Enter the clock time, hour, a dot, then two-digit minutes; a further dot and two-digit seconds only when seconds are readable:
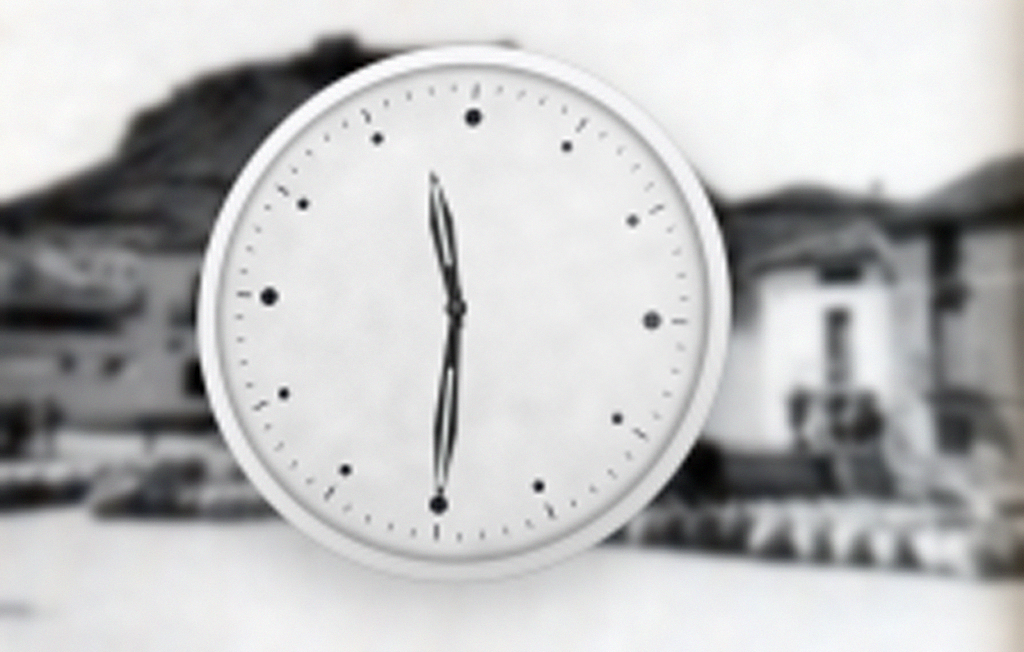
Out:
11.30
